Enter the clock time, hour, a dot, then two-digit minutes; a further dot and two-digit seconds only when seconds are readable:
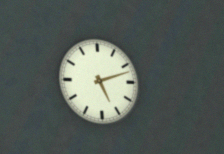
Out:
5.12
